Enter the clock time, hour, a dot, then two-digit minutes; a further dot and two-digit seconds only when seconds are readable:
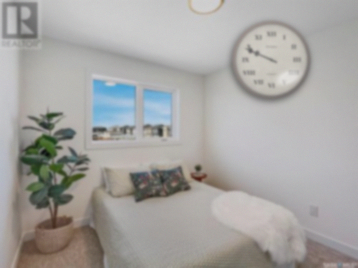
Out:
9.49
